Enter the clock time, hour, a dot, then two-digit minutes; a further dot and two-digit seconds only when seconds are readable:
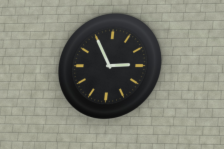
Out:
2.55
